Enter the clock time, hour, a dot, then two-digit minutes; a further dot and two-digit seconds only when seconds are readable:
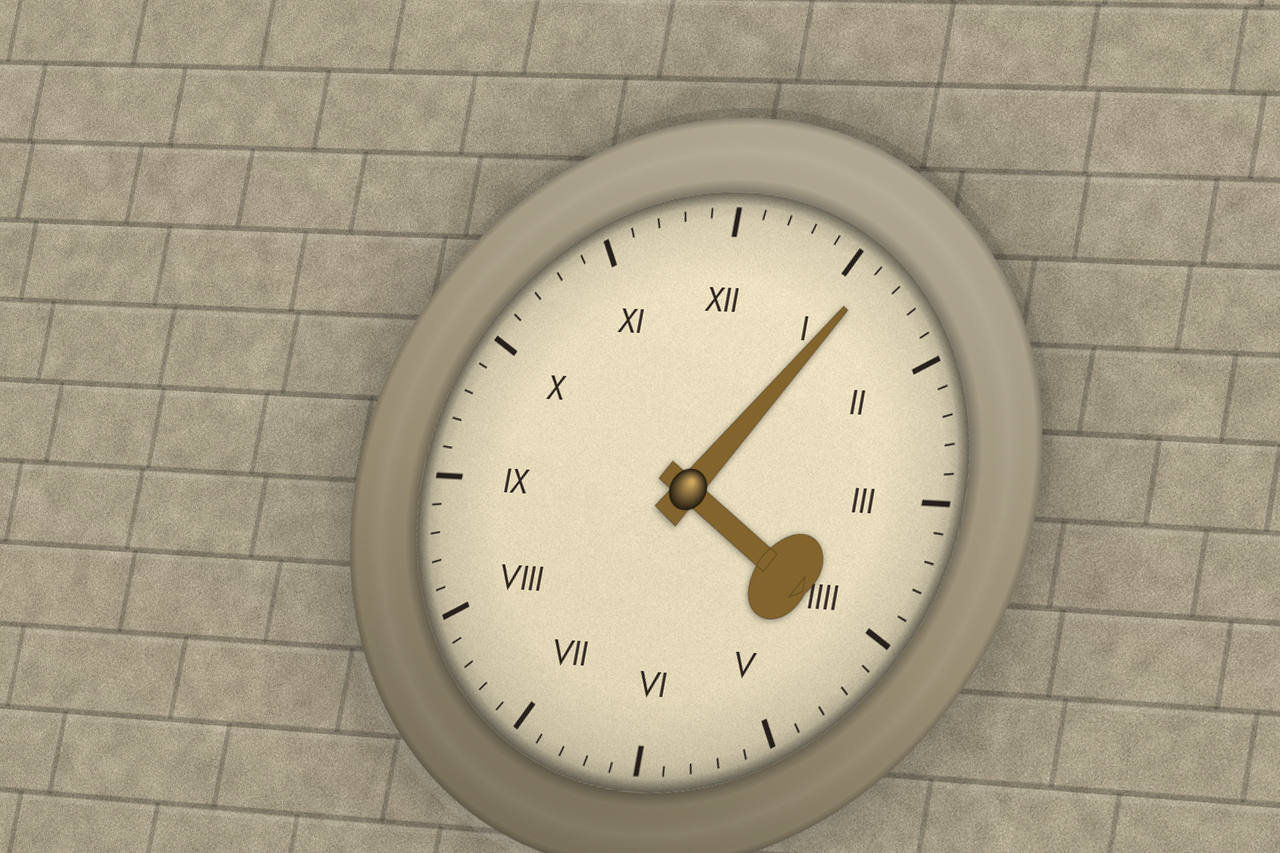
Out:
4.06
